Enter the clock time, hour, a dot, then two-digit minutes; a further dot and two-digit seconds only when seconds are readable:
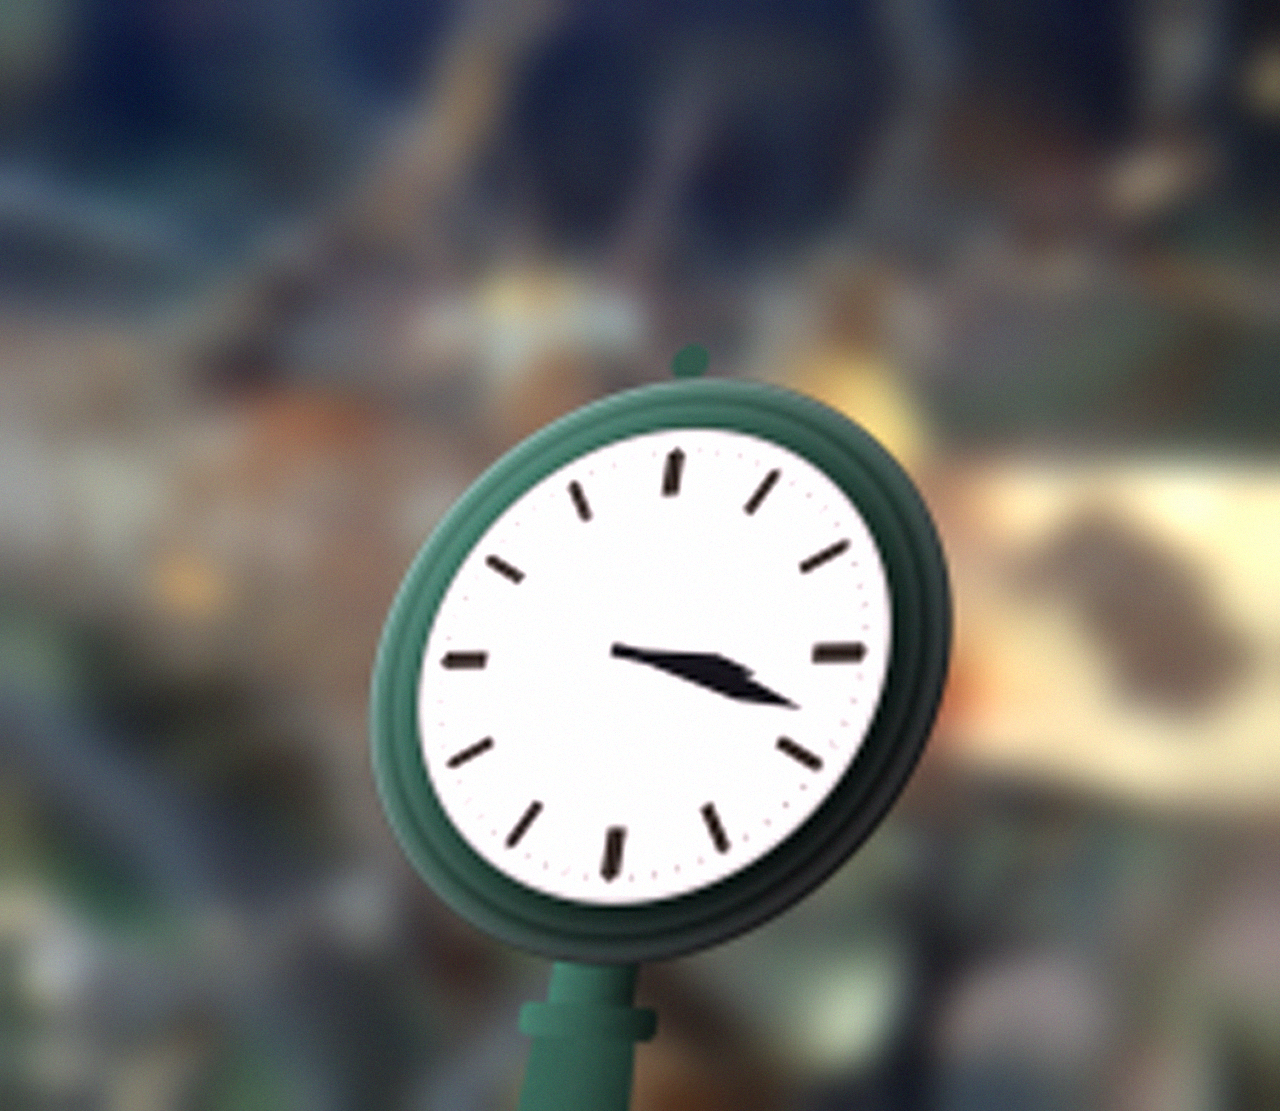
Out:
3.18
